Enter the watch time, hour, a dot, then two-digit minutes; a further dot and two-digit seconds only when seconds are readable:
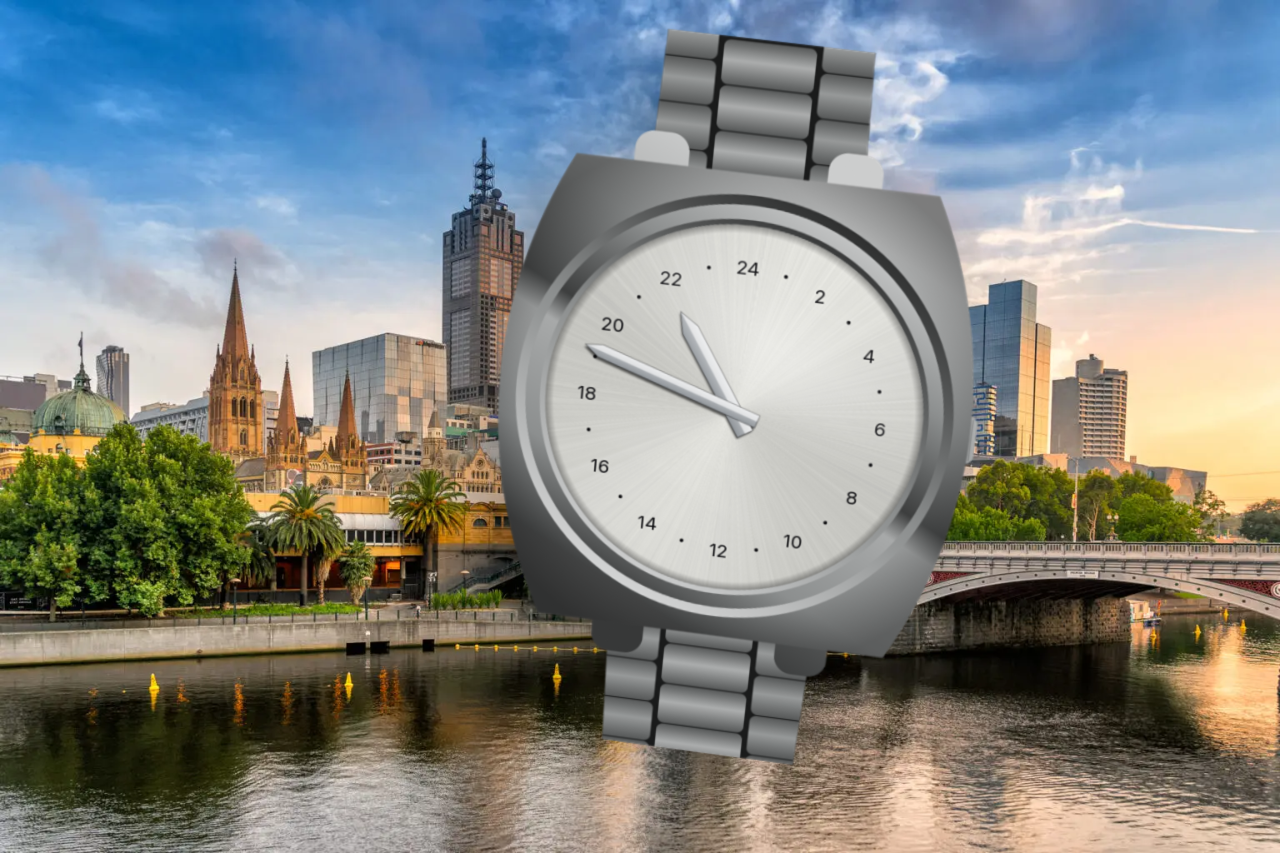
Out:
21.48
